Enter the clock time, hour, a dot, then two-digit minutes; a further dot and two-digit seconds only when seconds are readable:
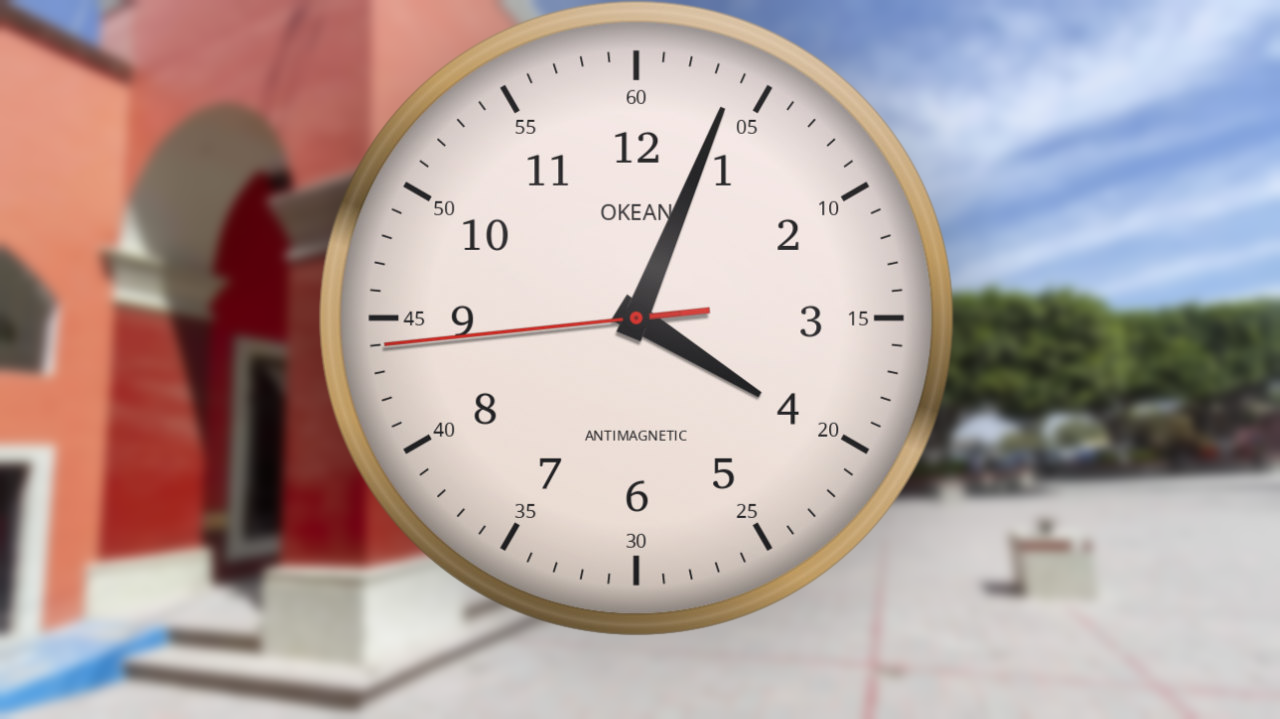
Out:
4.03.44
